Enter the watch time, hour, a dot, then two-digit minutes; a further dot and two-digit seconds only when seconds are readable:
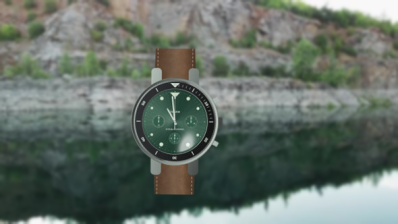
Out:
10.59
